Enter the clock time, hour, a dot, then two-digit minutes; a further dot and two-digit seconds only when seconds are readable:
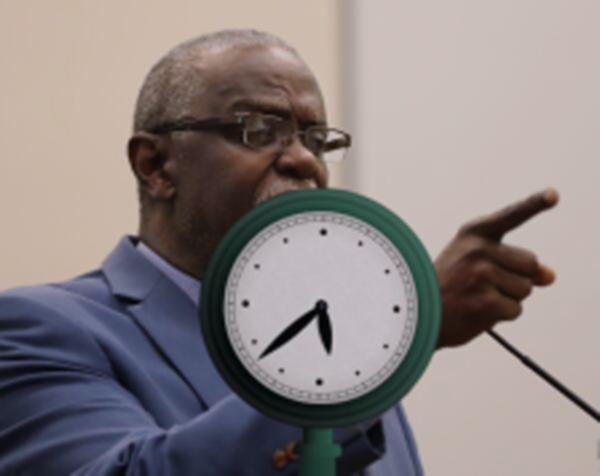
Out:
5.38
